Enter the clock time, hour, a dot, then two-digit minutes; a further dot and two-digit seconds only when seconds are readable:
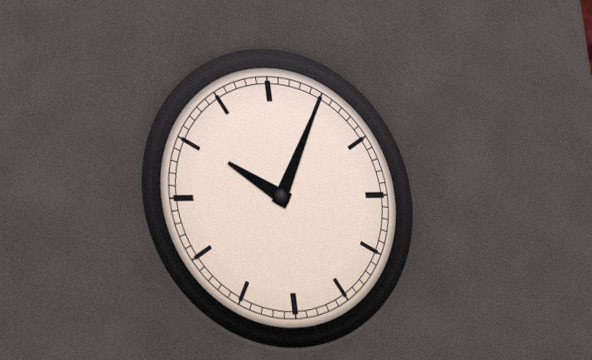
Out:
10.05
